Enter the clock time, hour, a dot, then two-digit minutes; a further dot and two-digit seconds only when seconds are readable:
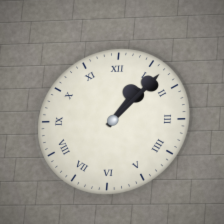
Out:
1.07
